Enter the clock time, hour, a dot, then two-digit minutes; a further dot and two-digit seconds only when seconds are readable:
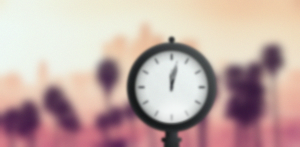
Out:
12.02
